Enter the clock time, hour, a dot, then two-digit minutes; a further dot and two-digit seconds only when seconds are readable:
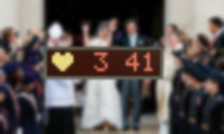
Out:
3.41
